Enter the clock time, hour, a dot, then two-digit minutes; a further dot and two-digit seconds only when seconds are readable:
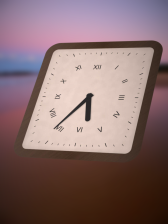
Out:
5.36
